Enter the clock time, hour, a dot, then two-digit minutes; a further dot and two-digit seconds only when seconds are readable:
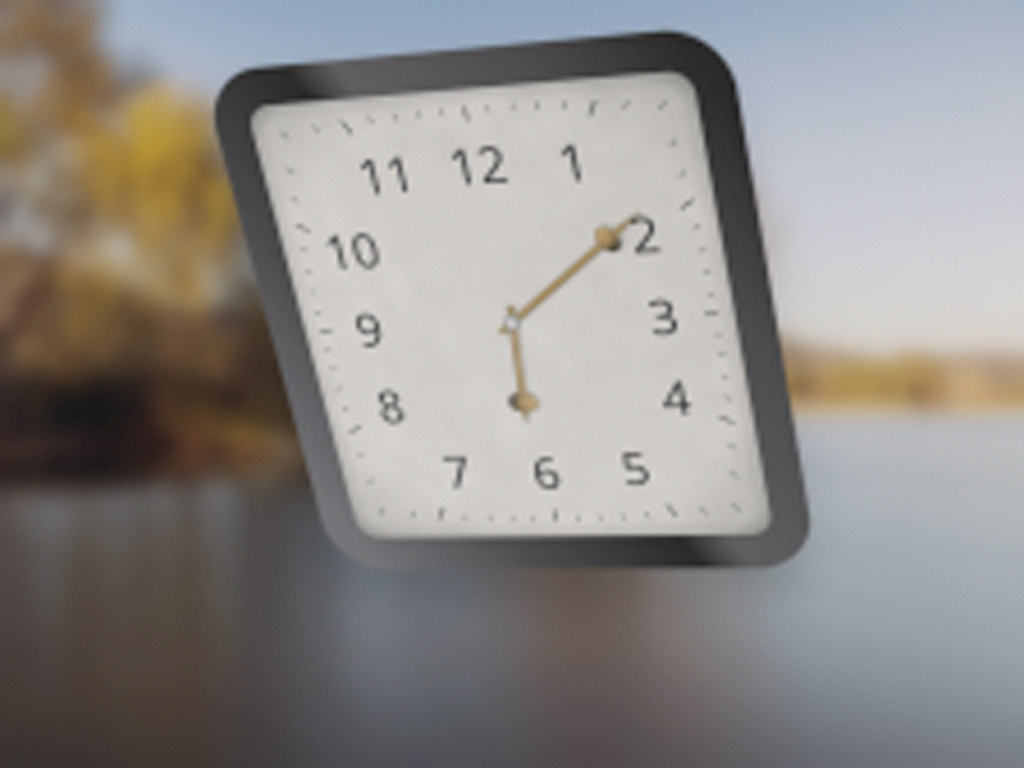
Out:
6.09
